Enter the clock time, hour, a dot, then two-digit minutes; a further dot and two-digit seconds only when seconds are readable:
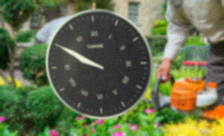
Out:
9.50
